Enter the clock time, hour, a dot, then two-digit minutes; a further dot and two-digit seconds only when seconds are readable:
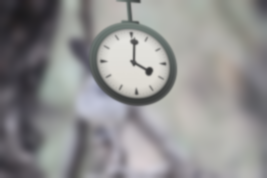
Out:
4.01
